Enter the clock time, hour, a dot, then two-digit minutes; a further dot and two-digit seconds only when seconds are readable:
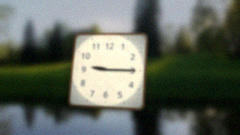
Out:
9.15
